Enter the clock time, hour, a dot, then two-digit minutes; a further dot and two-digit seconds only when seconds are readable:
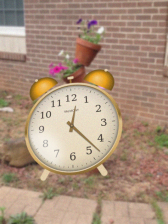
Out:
12.23
